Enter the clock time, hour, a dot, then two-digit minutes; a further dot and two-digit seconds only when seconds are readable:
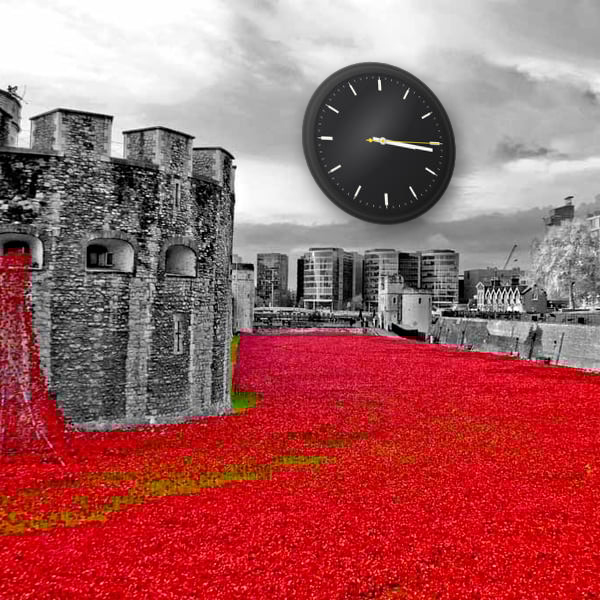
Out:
3.16.15
